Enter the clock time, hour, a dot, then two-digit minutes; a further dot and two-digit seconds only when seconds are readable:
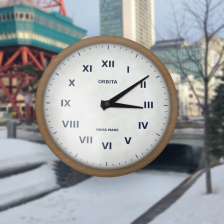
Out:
3.09
